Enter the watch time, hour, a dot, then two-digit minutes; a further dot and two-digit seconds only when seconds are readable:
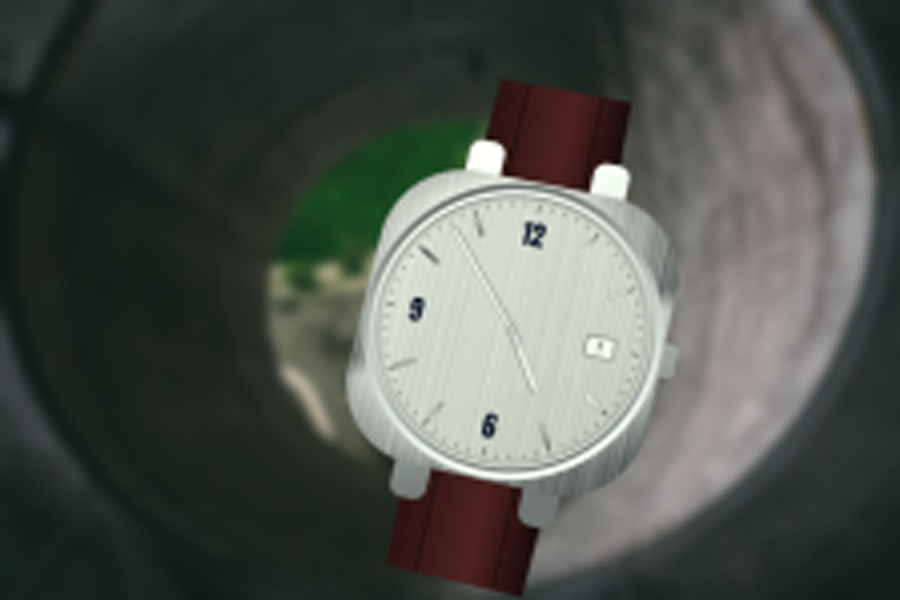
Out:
4.53
